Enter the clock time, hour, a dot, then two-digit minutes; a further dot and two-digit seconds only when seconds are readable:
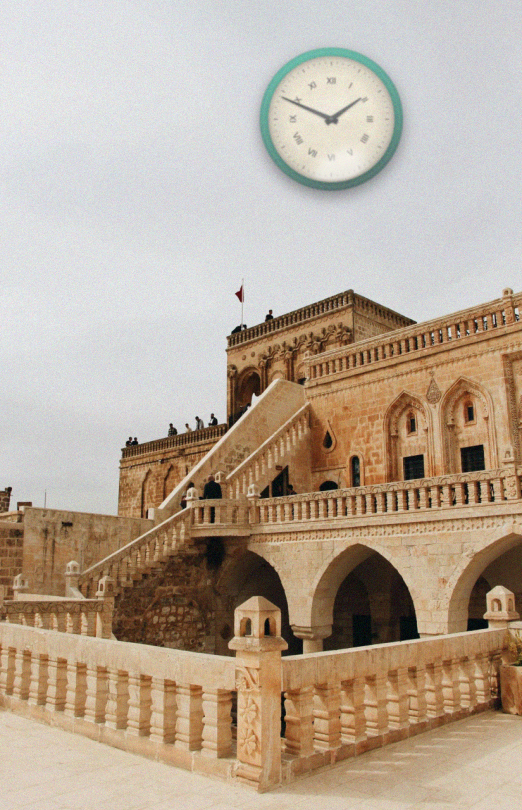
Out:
1.49
